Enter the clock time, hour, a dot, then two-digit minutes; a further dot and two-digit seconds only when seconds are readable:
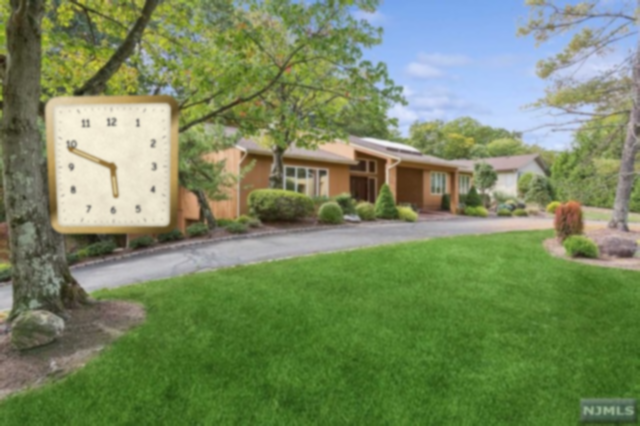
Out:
5.49
